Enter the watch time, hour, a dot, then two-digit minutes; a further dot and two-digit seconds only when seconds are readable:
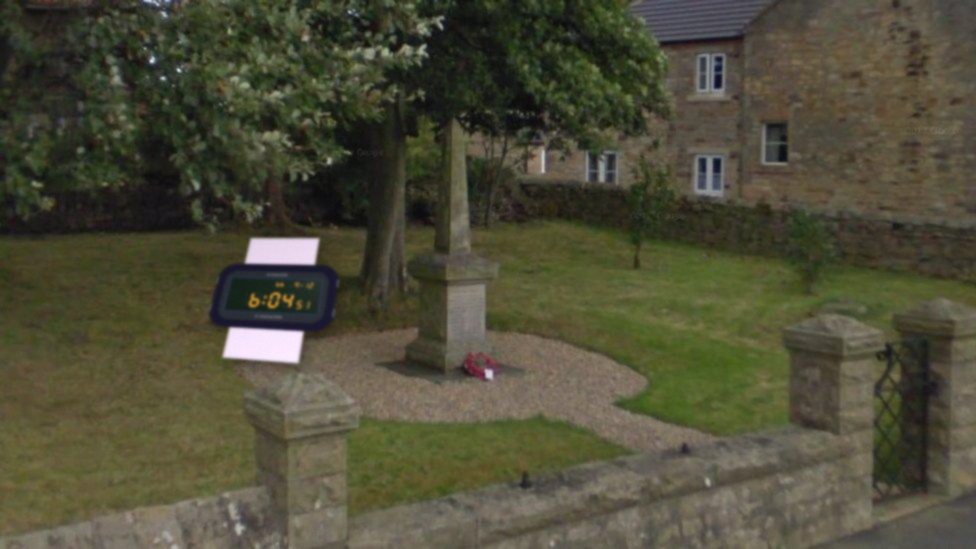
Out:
6.04
